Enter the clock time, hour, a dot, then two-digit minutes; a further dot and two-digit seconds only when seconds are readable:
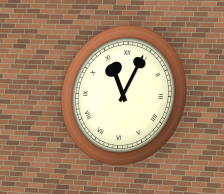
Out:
11.04
